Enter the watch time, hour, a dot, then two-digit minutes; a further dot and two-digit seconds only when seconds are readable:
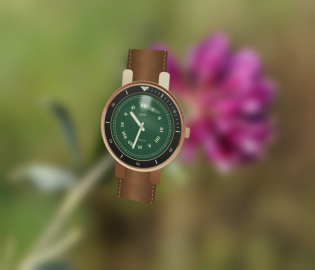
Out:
10.33
